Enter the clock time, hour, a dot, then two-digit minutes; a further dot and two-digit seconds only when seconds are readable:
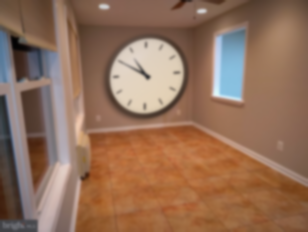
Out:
10.50
